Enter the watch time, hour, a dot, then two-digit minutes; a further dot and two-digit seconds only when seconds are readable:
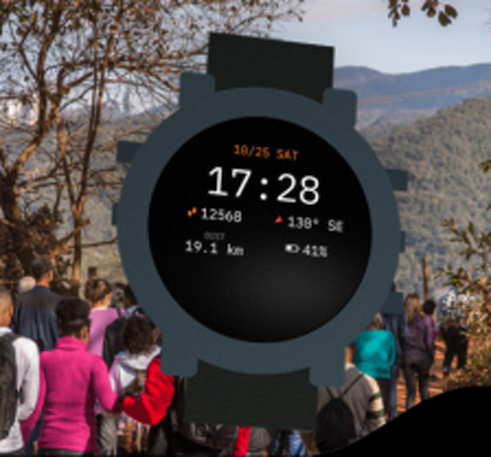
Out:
17.28
